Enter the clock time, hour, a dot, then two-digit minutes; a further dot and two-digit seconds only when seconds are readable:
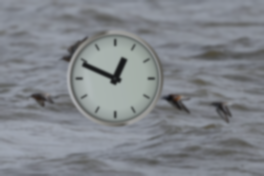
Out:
12.49
